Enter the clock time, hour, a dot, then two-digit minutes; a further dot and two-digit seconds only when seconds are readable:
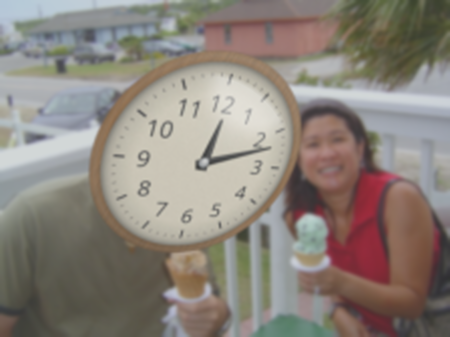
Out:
12.12
